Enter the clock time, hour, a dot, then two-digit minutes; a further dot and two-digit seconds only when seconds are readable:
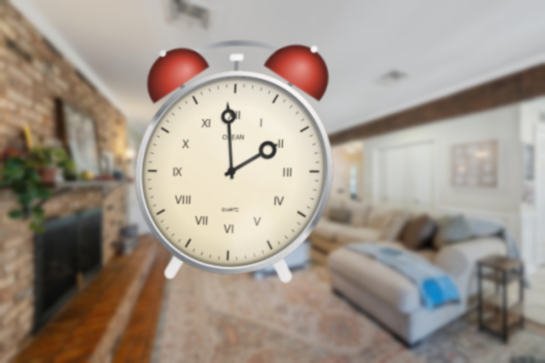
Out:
1.59
